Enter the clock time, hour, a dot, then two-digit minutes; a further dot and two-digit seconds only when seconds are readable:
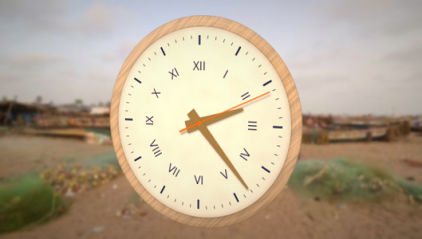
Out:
2.23.11
